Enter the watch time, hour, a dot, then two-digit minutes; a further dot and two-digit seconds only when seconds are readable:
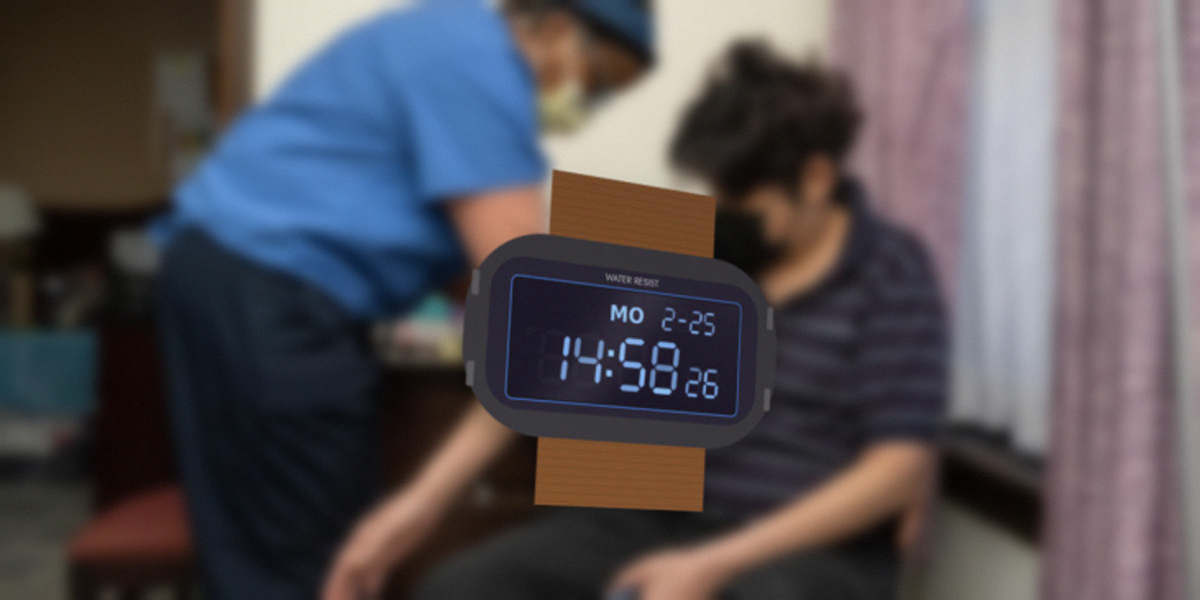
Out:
14.58.26
